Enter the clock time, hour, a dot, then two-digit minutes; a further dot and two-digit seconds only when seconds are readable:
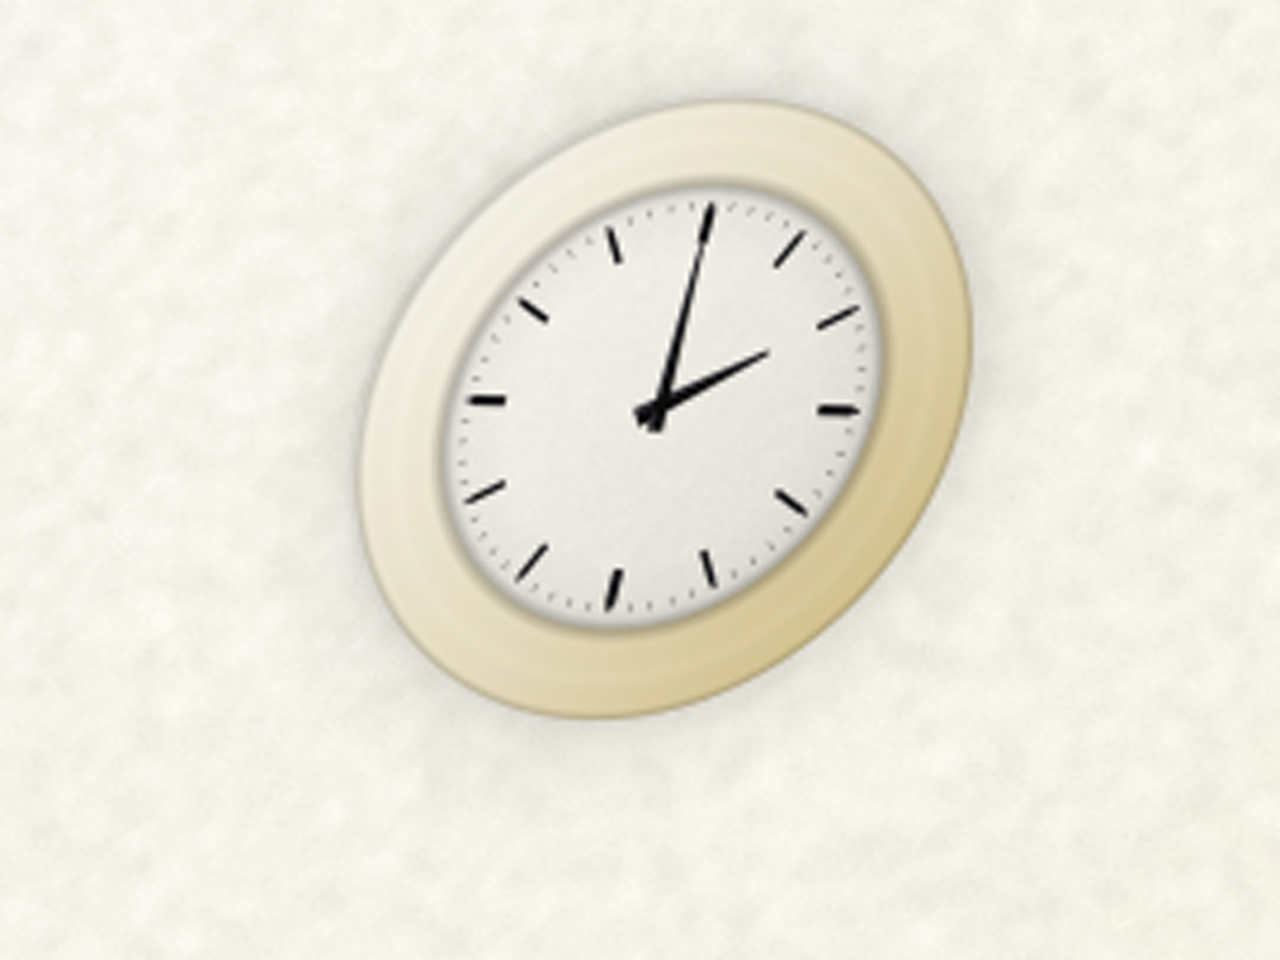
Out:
2.00
